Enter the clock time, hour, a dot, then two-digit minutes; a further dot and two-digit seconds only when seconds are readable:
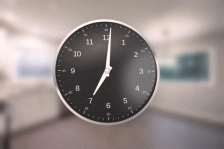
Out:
7.01
